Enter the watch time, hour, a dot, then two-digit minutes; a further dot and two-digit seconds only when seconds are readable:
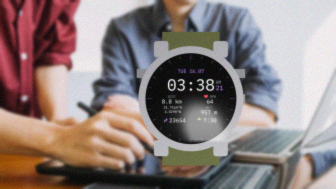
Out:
3.38
